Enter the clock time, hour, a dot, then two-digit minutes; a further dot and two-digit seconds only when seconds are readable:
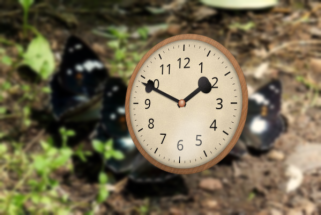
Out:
1.49
